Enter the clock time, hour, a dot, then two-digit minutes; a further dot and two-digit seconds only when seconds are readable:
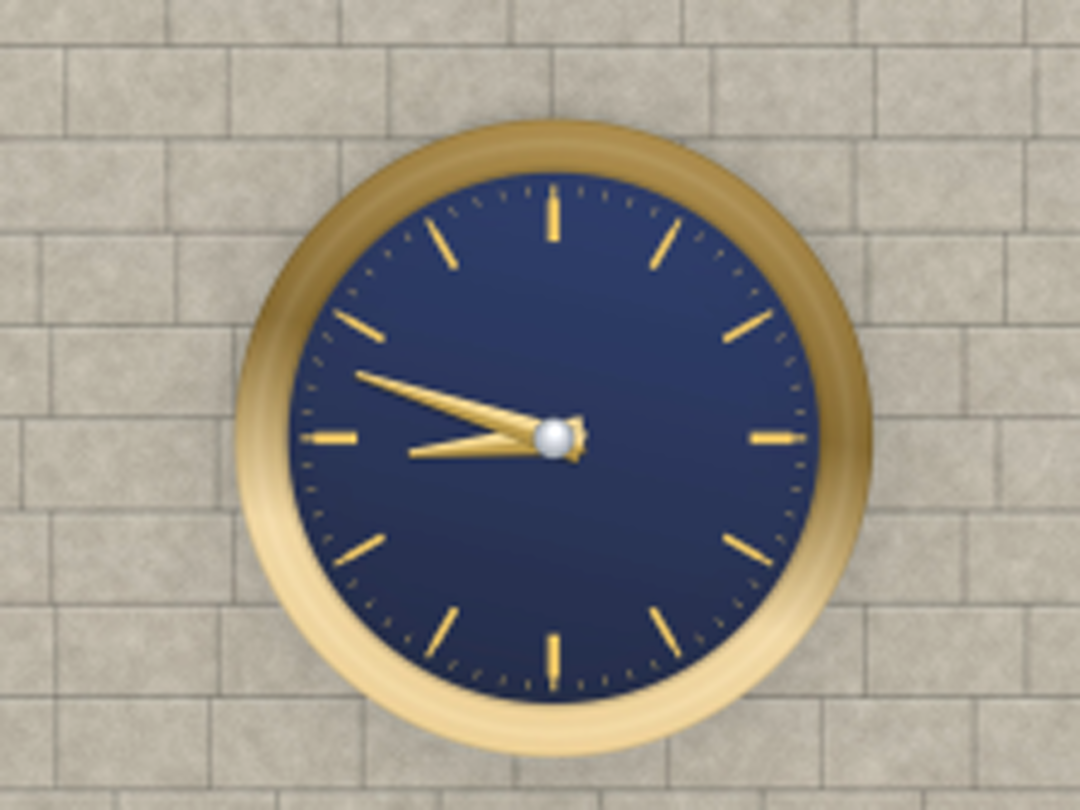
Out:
8.48
